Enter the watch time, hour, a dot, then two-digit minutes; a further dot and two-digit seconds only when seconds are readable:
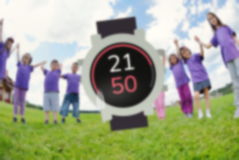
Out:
21.50
